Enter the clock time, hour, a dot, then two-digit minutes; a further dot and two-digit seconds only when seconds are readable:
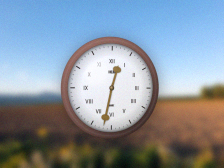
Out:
12.32
